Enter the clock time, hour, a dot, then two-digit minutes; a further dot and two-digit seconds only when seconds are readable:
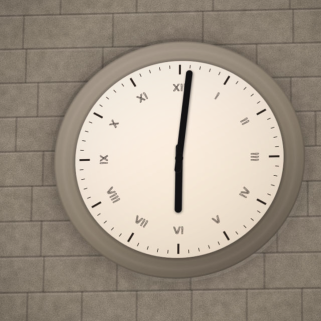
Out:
6.01
